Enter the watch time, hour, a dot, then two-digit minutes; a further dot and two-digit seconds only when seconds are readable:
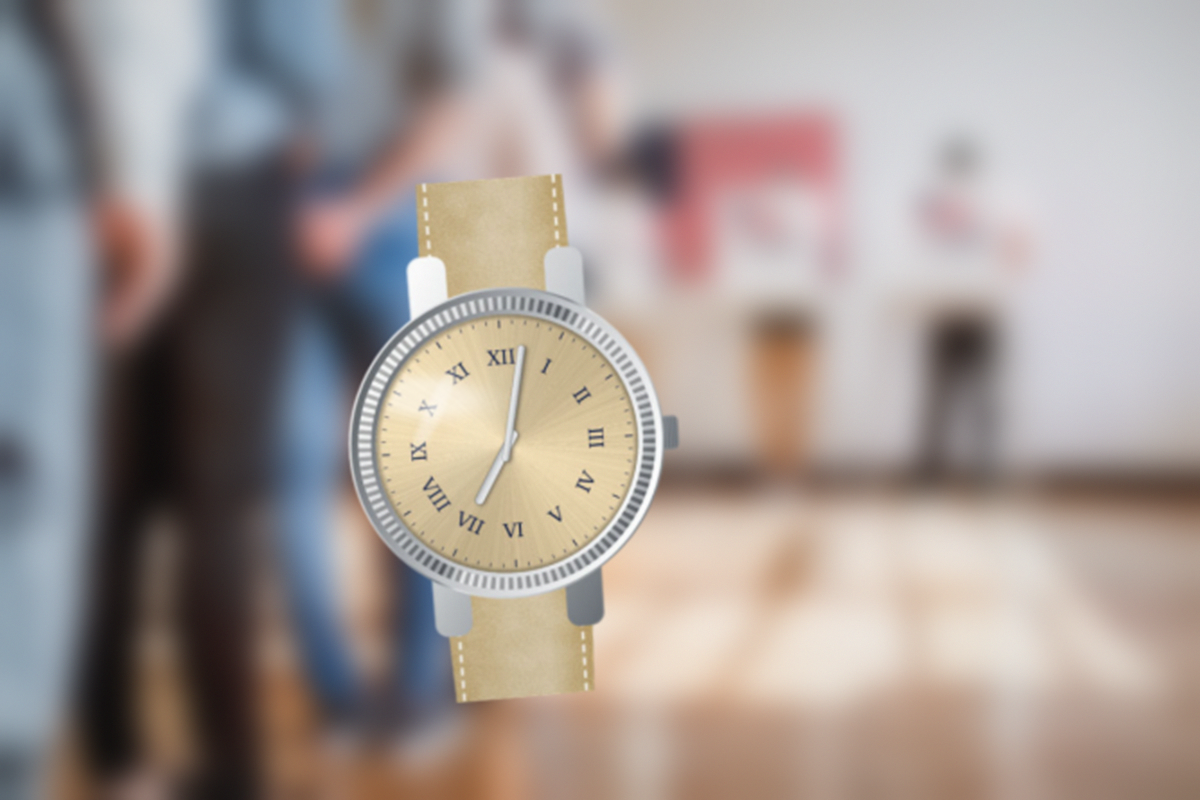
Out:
7.02
